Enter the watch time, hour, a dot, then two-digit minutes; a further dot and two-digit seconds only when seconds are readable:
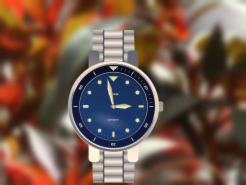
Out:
2.58
